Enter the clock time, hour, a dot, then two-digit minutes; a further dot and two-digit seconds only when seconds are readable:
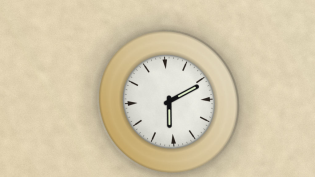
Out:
6.11
